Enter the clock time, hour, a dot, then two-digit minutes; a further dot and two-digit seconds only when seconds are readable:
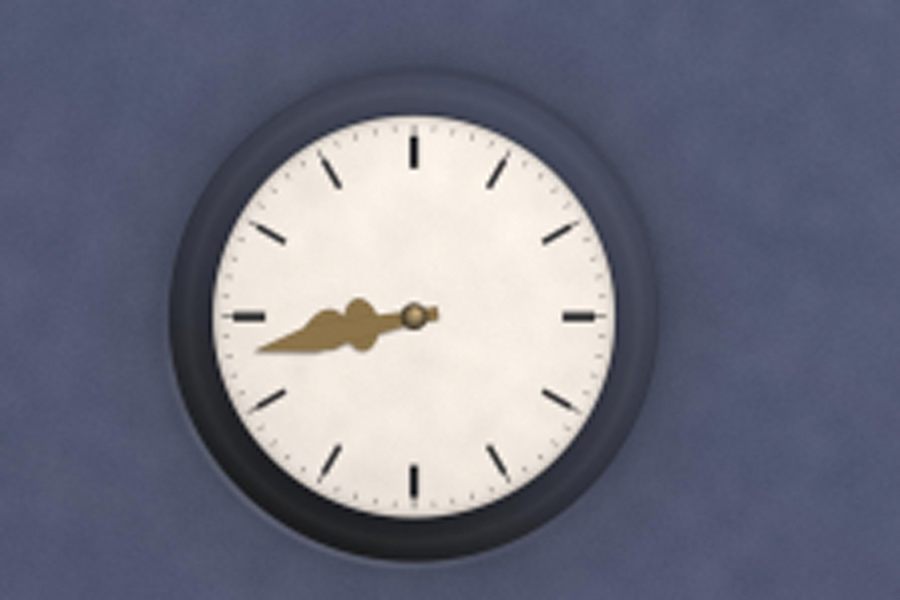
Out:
8.43
